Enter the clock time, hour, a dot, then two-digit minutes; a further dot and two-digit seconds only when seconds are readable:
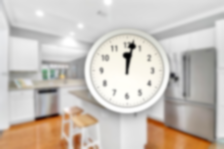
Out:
12.02
